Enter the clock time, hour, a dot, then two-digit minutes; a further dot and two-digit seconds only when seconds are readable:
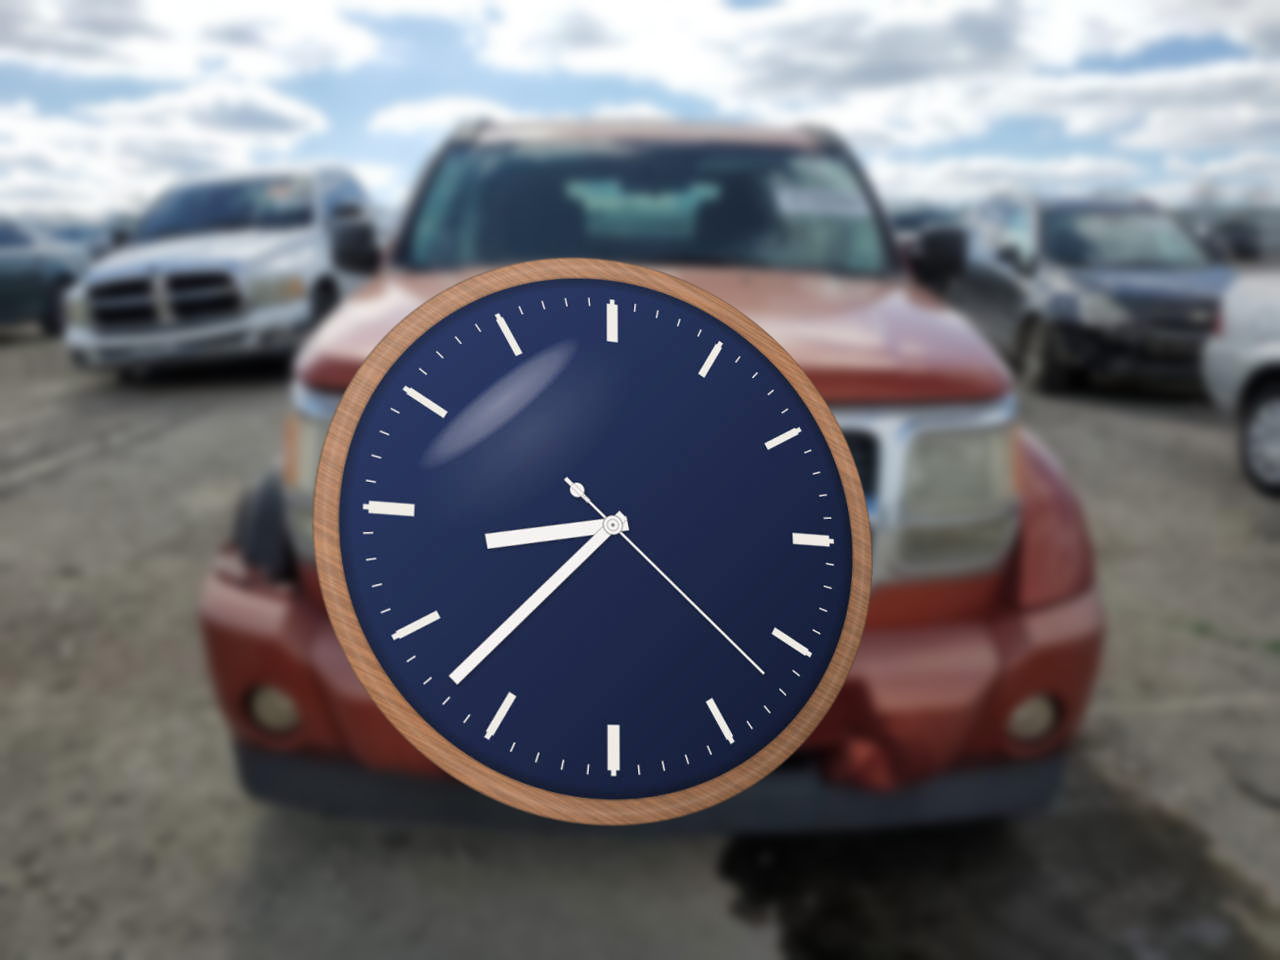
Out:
8.37.22
